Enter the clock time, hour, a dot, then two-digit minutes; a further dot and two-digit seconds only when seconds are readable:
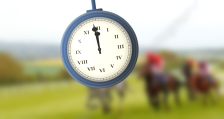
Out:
11.59
